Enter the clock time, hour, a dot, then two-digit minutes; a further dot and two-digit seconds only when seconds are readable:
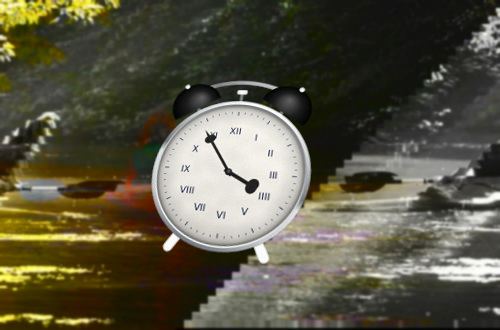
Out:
3.54
